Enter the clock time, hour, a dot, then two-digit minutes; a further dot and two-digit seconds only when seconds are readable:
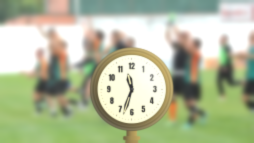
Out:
11.33
